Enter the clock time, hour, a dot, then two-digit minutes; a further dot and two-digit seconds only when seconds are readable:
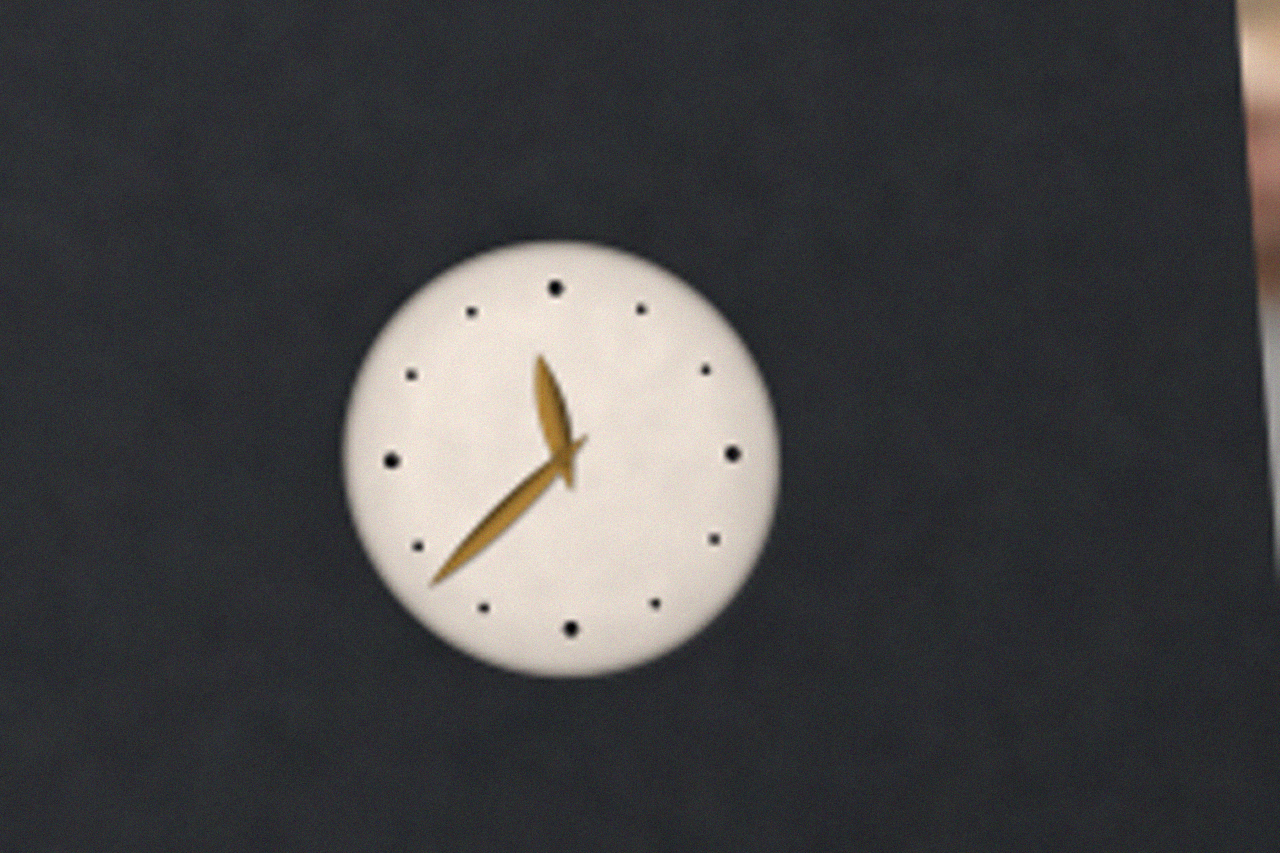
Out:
11.38
